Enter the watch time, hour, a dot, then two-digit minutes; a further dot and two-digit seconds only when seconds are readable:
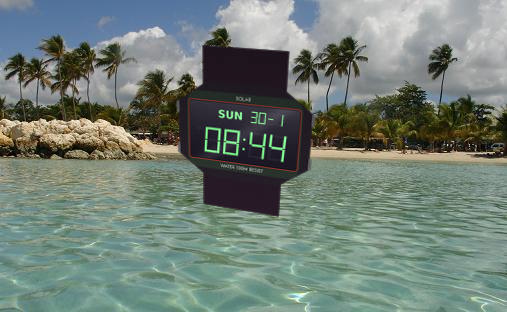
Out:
8.44
